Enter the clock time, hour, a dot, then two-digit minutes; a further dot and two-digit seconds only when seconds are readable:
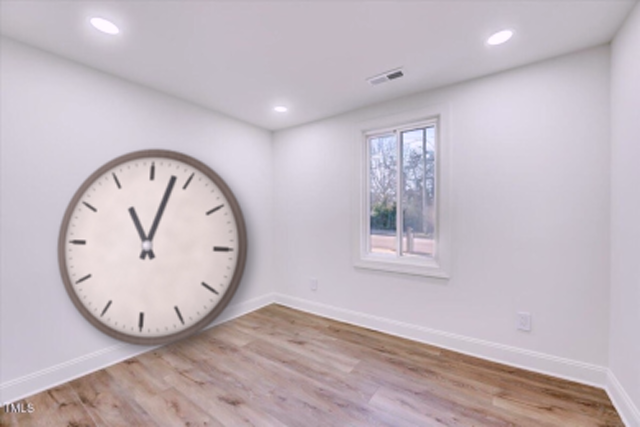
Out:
11.03
